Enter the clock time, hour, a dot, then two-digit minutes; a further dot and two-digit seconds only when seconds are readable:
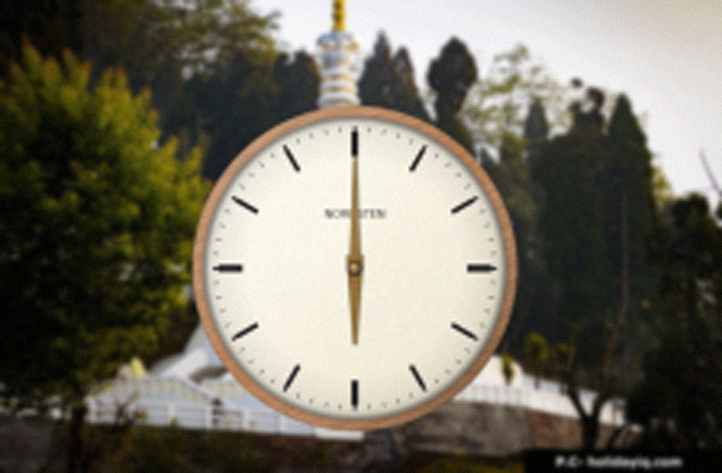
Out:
6.00
